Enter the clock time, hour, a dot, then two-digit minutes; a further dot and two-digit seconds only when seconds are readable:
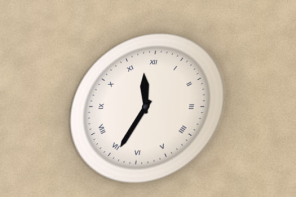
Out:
11.34
